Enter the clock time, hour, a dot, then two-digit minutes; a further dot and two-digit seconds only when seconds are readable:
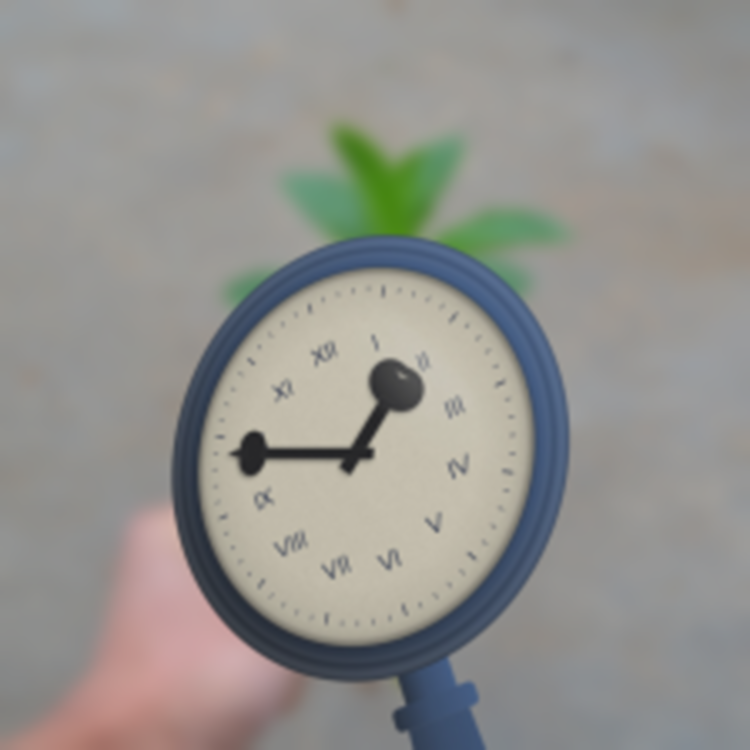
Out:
1.49
